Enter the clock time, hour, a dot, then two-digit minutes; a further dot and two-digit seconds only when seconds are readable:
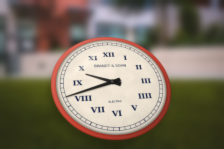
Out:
9.42
